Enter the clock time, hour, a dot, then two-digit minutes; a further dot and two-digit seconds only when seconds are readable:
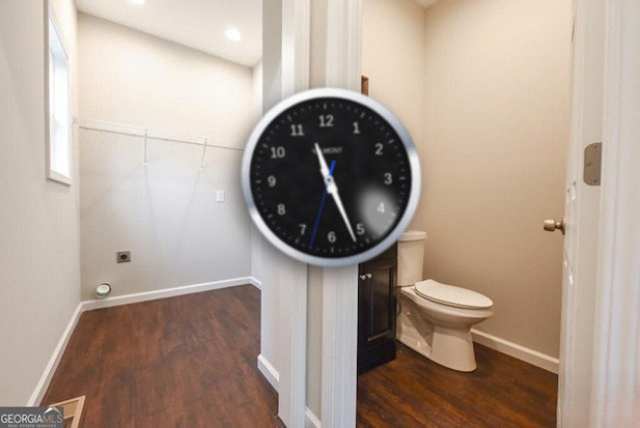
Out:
11.26.33
